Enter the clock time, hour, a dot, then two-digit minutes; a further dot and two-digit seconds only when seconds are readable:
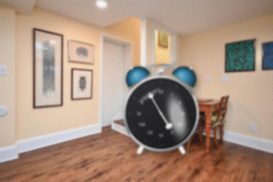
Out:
4.55
